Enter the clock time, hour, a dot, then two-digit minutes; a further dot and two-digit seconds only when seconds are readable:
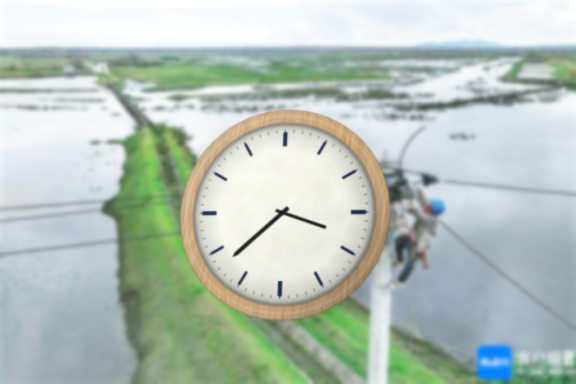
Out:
3.38
